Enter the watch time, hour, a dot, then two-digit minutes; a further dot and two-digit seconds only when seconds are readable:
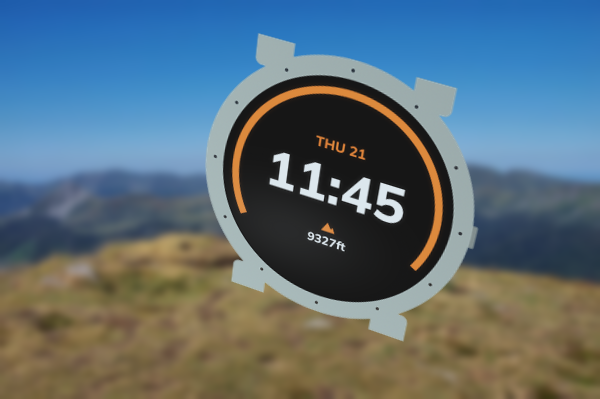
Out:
11.45
